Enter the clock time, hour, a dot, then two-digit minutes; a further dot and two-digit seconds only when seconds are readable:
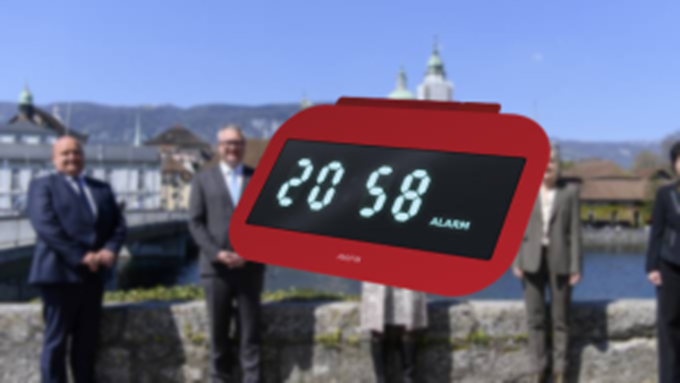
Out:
20.58
